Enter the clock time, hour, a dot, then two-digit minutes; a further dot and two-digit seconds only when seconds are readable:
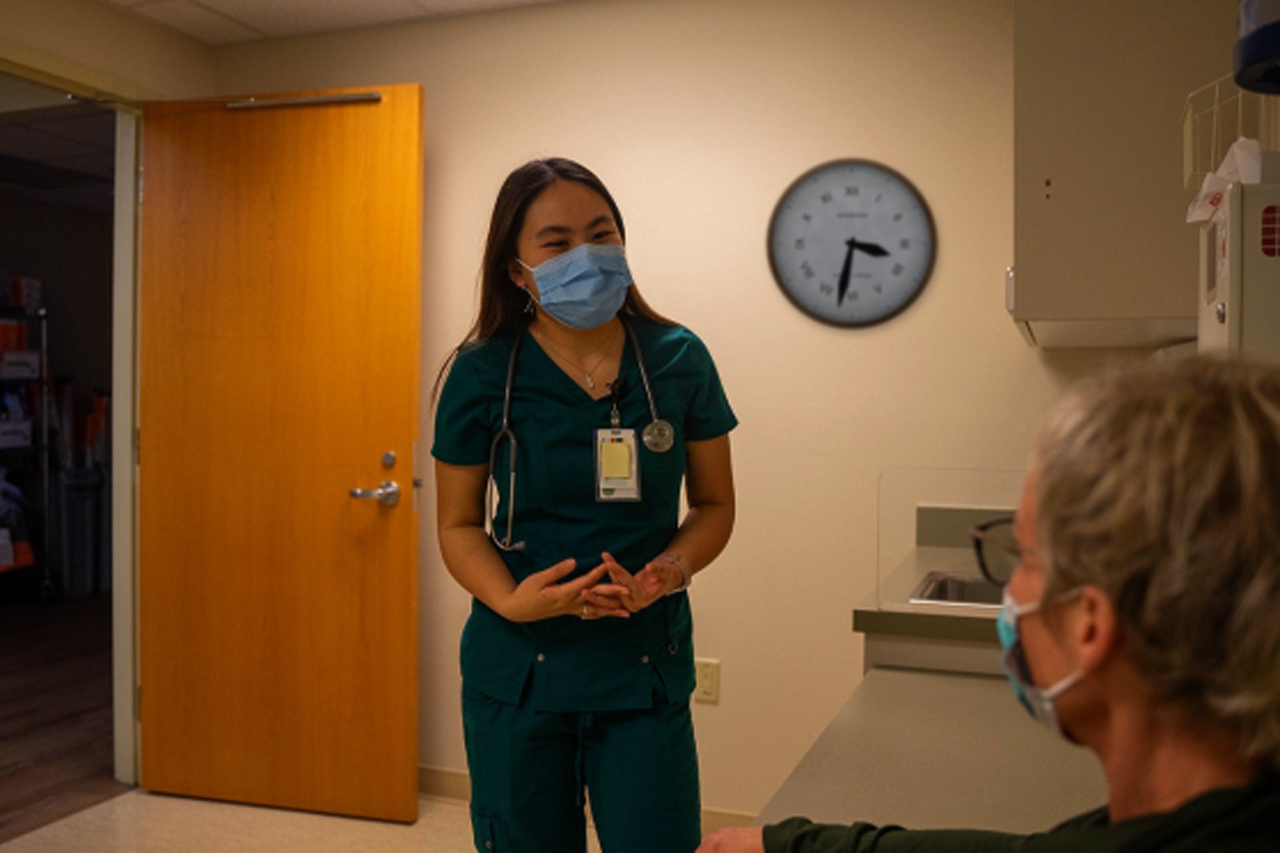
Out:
3.32
